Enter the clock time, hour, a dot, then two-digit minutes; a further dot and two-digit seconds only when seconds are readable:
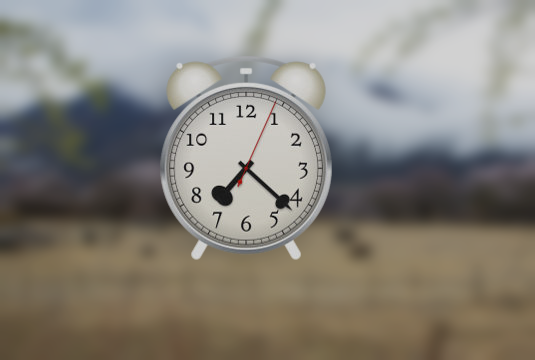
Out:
7.22.04
